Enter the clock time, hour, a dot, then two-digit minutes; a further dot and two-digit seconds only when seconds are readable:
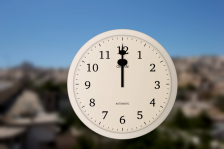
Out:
12.00
